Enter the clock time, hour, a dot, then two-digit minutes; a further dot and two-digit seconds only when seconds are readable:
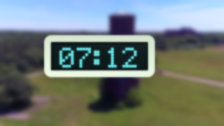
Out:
7.12
